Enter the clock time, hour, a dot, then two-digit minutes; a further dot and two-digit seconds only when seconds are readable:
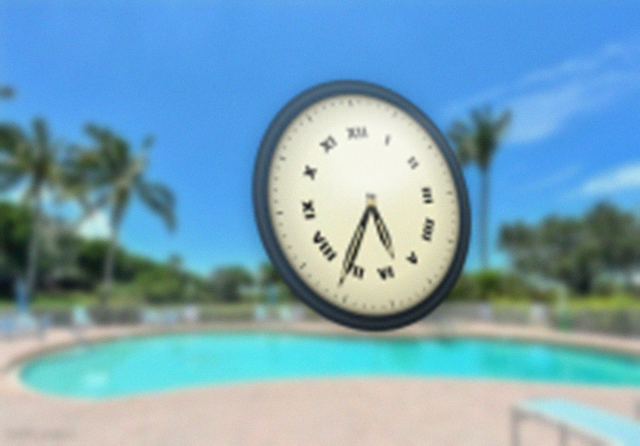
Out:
5.36
